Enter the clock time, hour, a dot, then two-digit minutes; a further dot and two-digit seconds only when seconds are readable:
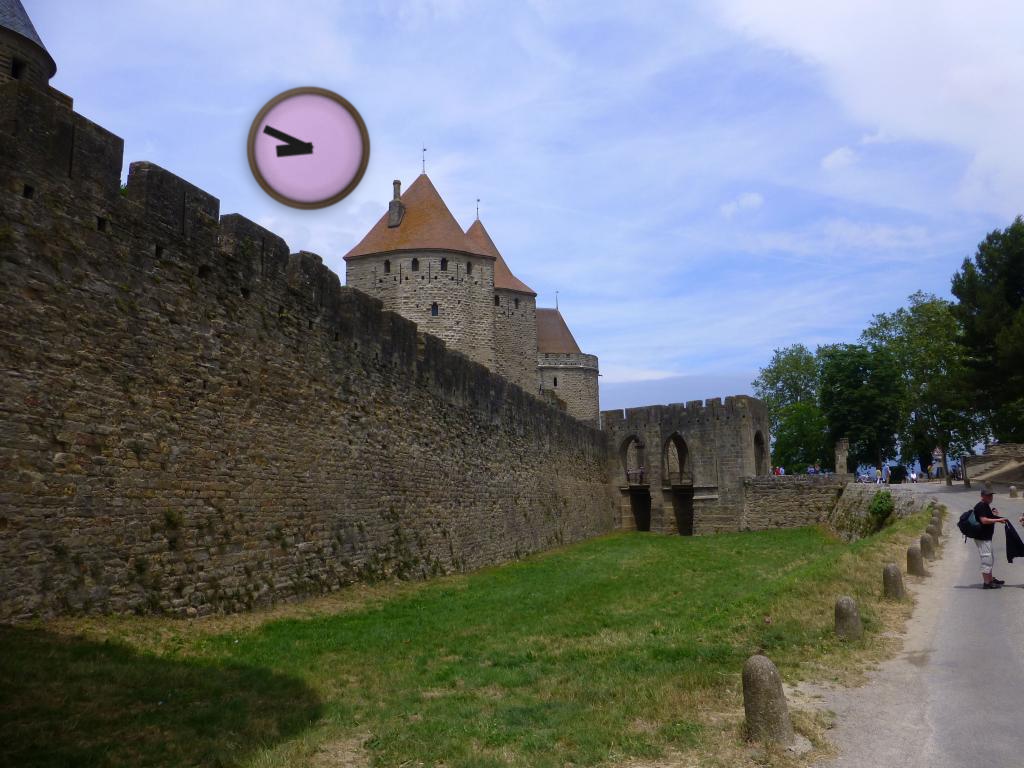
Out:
8.49
